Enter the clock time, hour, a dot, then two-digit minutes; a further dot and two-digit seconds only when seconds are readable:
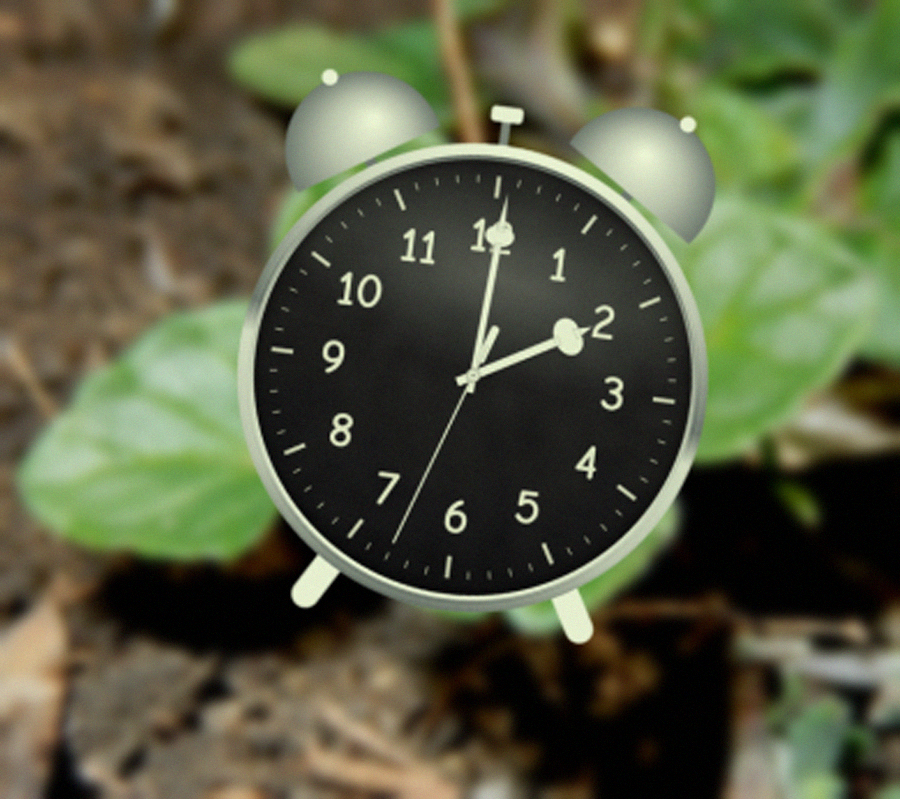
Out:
2.00.33
